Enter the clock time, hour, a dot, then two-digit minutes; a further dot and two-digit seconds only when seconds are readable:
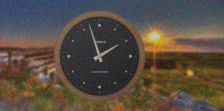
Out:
1.57
